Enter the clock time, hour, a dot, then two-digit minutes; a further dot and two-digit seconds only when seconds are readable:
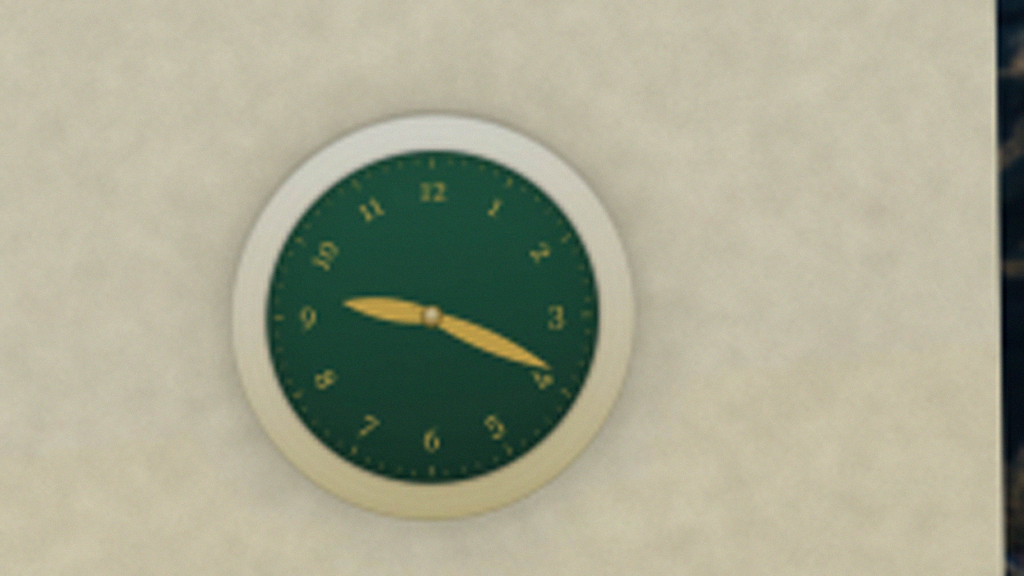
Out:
9.19
